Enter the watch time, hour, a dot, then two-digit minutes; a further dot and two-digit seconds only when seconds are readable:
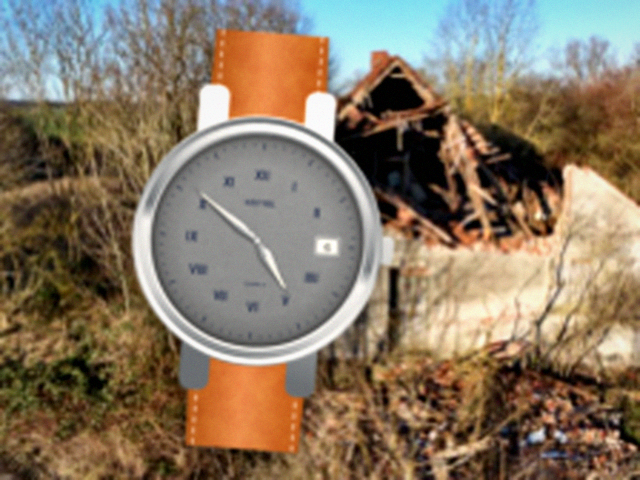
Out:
4.51
